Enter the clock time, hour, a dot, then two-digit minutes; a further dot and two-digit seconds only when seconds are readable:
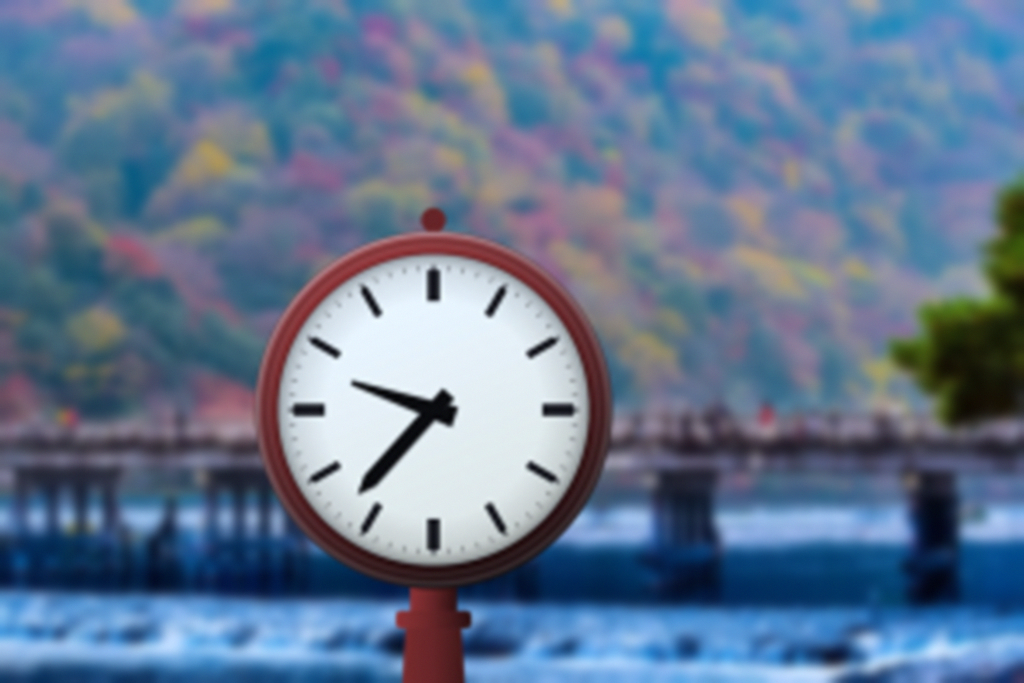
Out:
9.37
